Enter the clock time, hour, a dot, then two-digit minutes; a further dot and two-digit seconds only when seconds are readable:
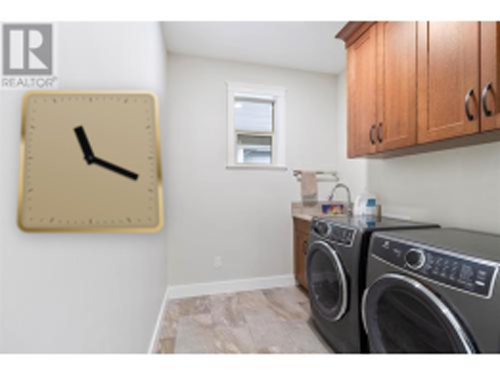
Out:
11.19
